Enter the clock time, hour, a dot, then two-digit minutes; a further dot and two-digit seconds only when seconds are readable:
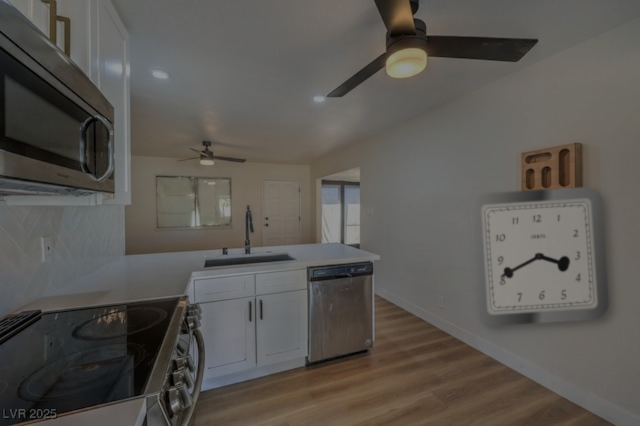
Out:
3.41
